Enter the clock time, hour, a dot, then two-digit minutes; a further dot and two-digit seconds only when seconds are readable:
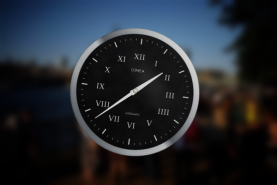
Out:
1.38
